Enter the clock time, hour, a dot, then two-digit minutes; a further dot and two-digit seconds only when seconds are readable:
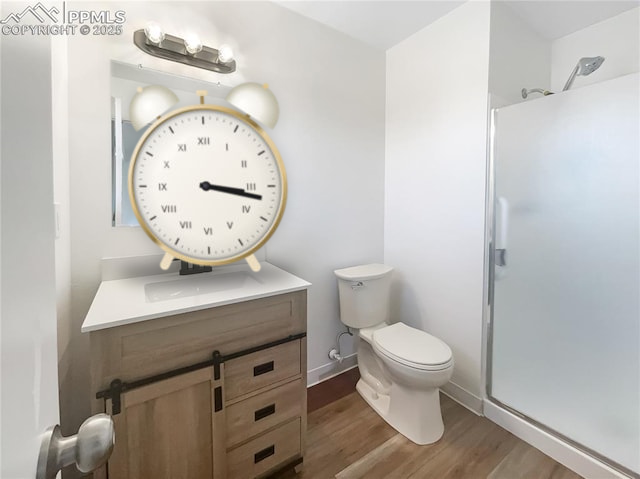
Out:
3.17
